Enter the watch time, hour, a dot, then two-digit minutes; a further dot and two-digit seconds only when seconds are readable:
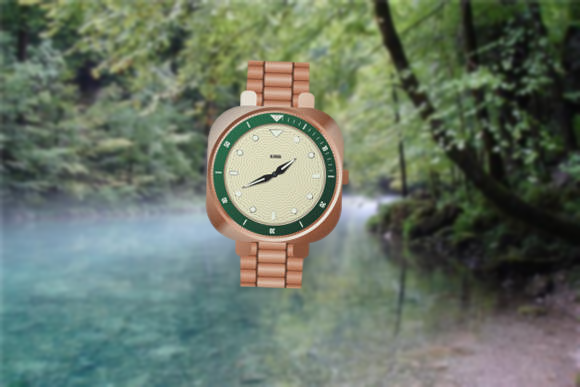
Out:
1.41
